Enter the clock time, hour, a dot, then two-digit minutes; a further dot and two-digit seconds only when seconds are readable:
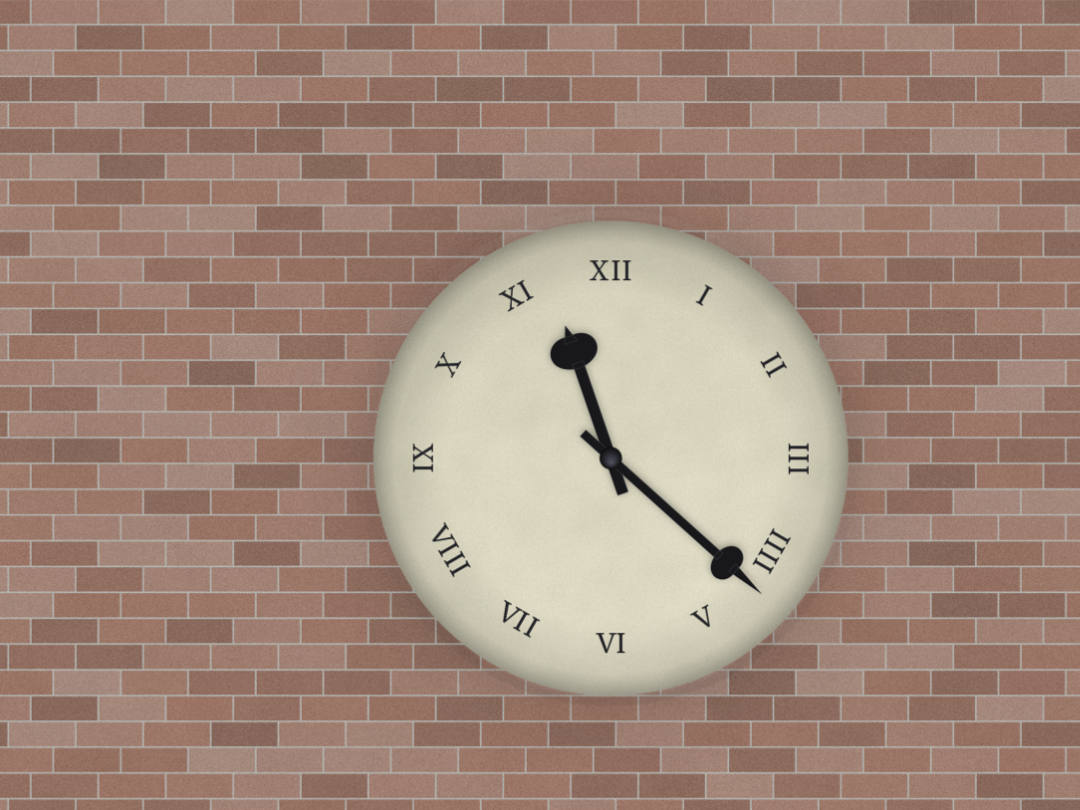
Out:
11.22
